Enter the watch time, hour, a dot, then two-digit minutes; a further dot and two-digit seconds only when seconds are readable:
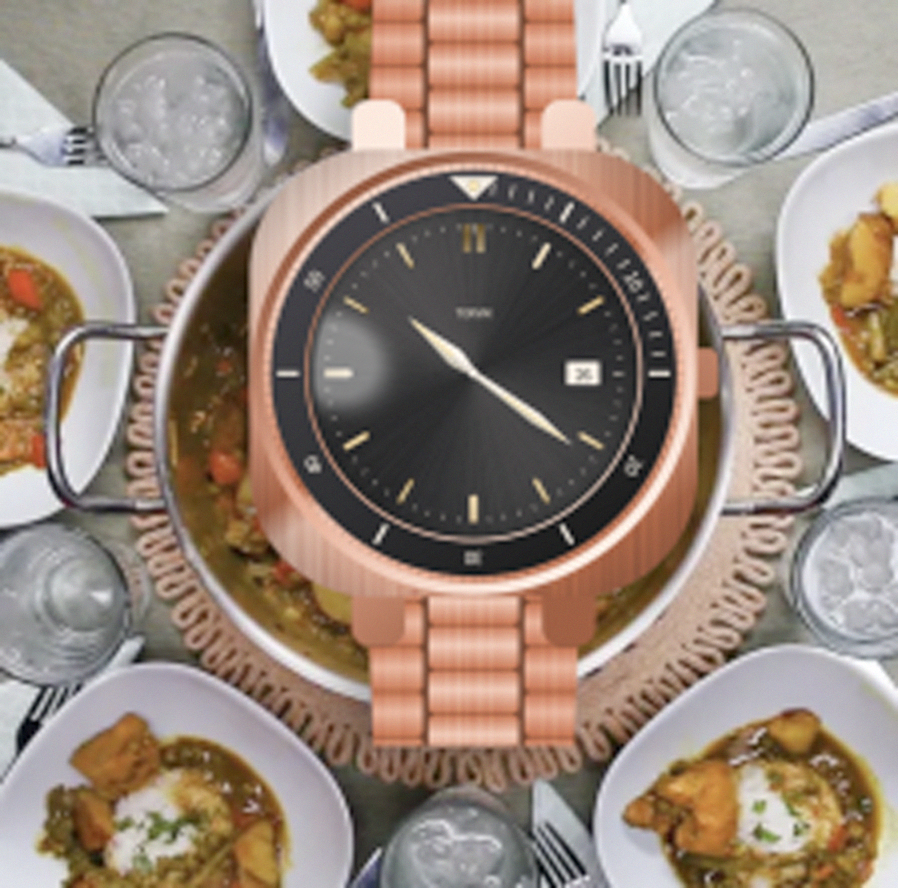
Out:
10.21
